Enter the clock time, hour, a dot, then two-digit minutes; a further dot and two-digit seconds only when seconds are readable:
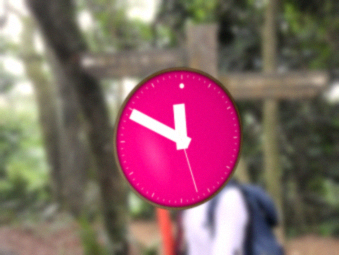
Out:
11.49.27
